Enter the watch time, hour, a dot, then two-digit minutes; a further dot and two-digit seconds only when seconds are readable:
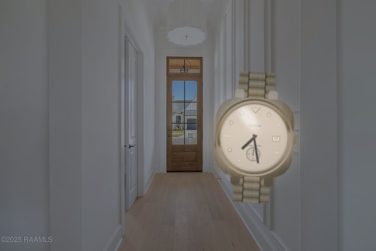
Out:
7.28
